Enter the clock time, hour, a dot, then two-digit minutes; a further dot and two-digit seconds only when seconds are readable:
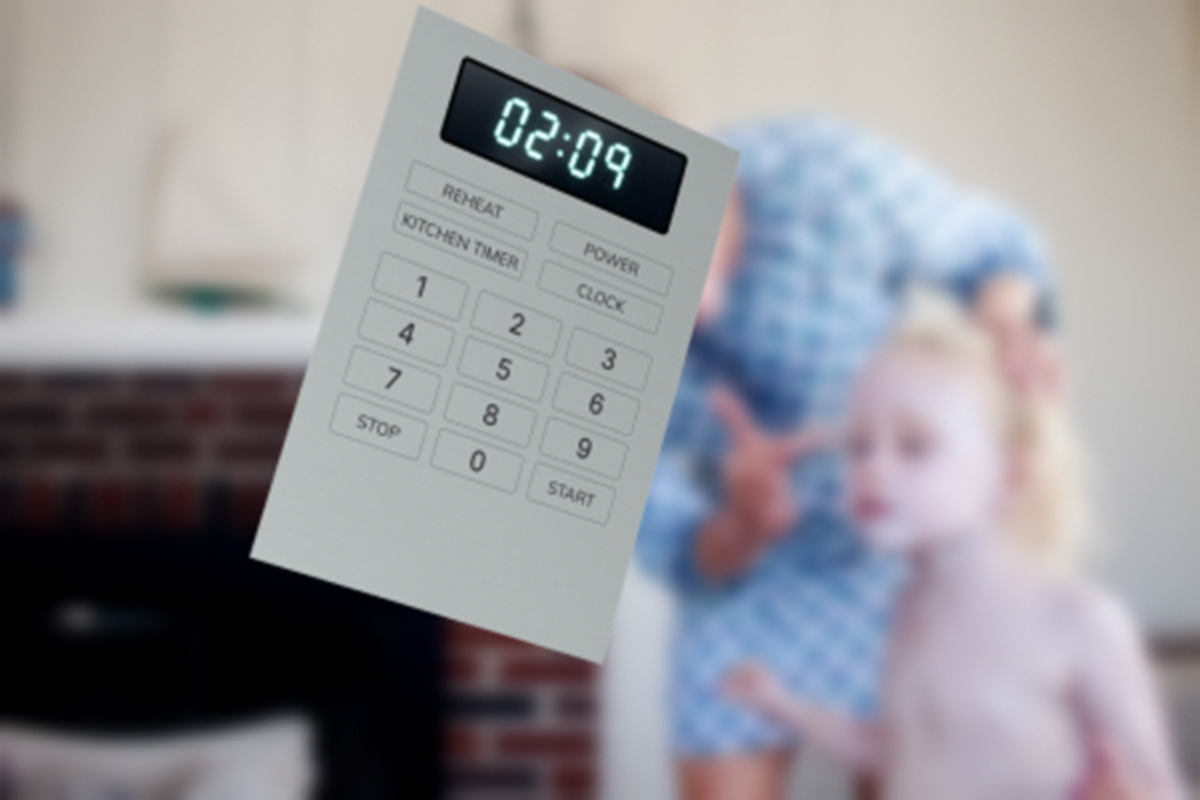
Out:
2.09
